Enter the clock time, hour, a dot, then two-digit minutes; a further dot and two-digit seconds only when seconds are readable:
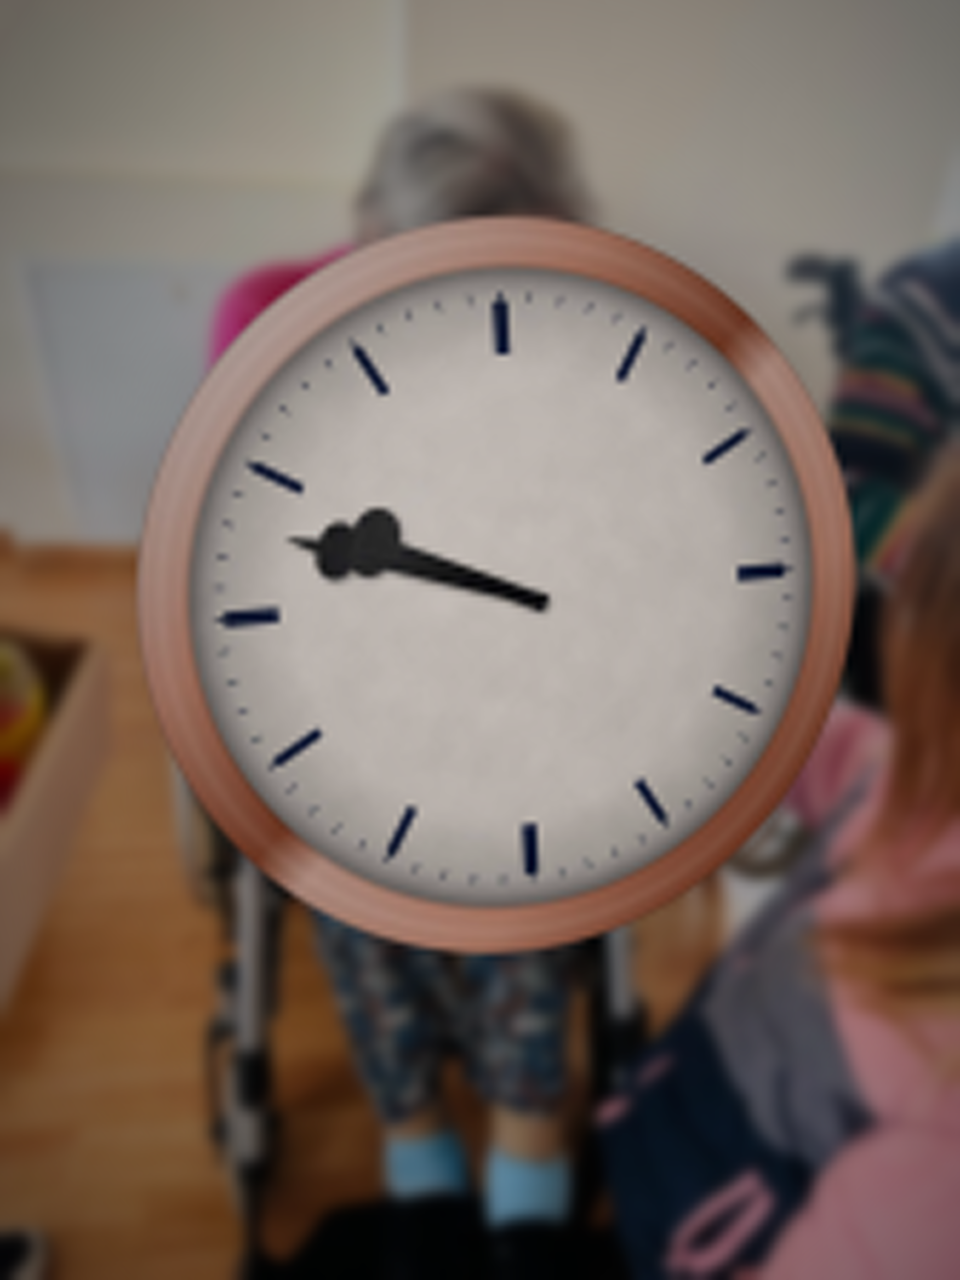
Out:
9.48
